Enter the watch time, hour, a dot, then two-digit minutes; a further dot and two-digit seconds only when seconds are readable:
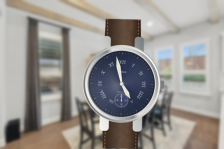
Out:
4.58
